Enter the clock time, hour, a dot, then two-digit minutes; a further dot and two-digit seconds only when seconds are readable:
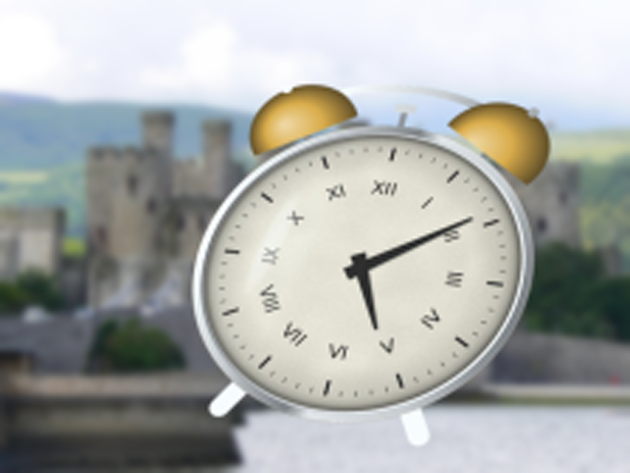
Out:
5.09
